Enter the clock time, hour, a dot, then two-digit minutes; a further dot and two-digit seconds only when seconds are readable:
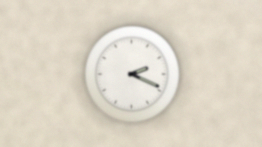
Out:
2.19
